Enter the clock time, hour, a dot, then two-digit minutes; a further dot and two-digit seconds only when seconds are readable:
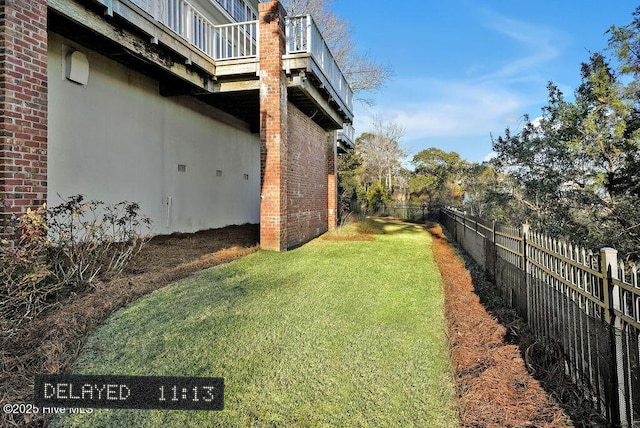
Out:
11.13
